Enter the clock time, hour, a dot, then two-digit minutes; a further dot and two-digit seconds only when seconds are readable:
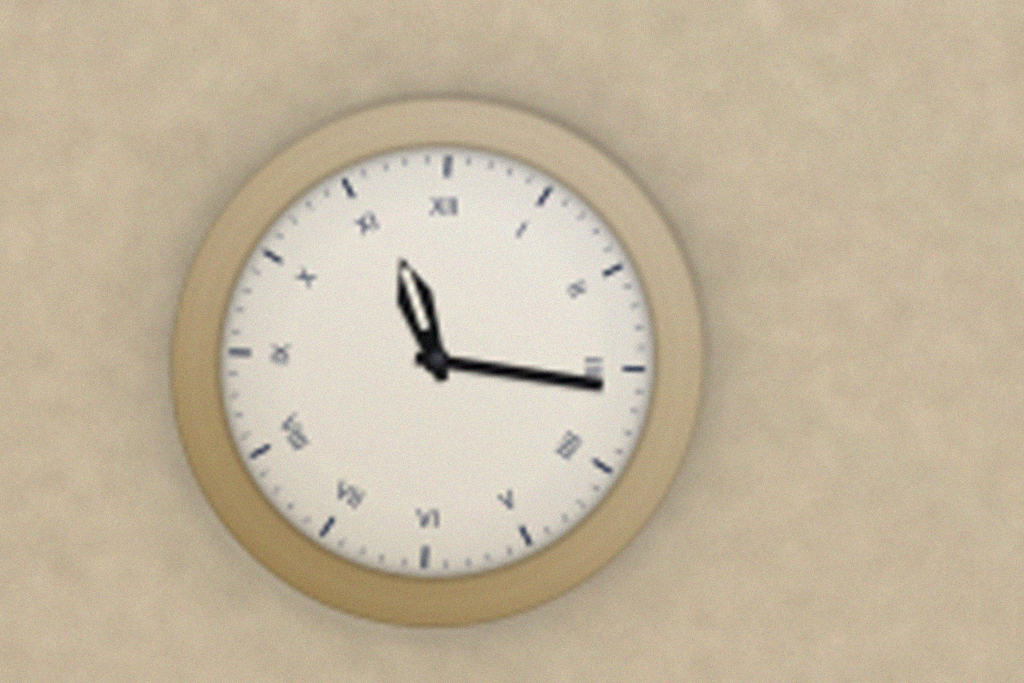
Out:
11.16
